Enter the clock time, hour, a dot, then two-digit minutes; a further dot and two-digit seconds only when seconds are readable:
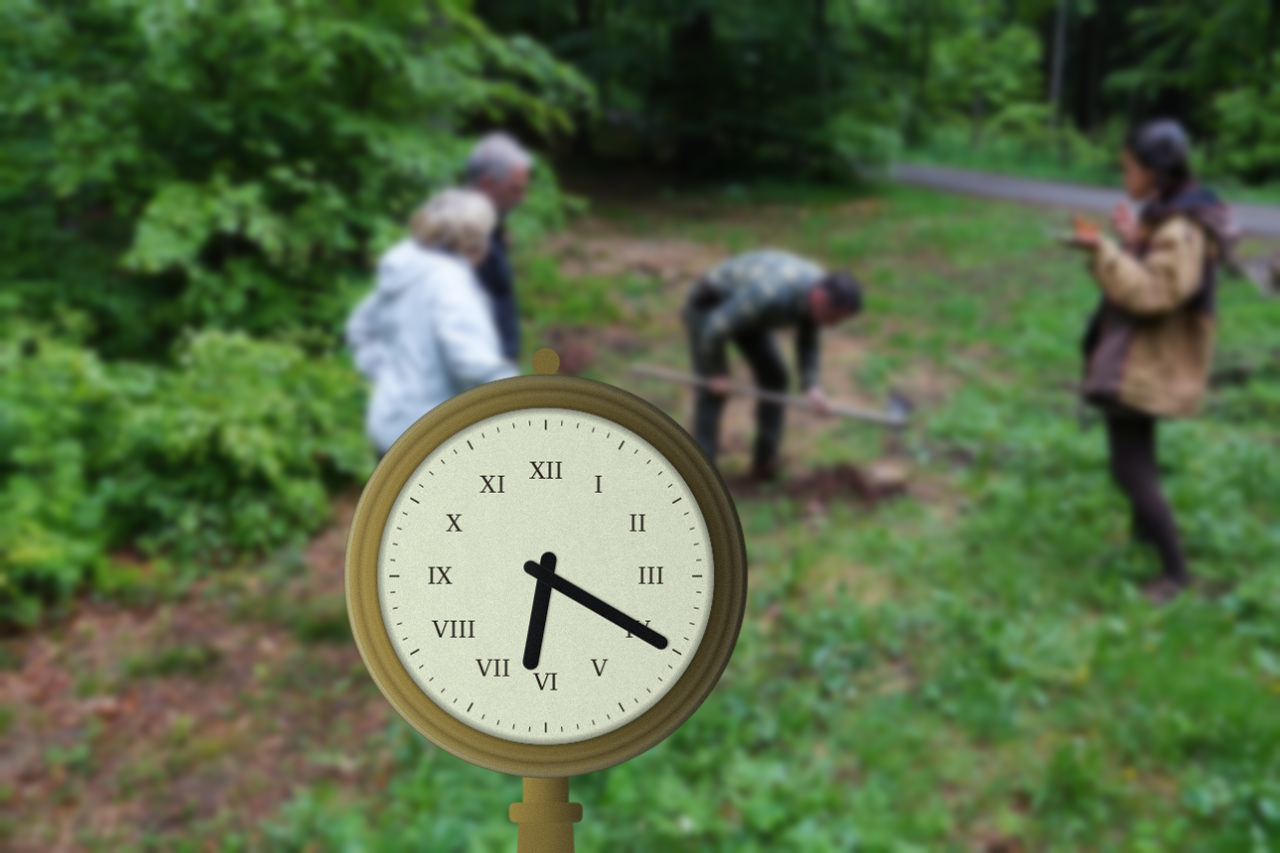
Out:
6.20
